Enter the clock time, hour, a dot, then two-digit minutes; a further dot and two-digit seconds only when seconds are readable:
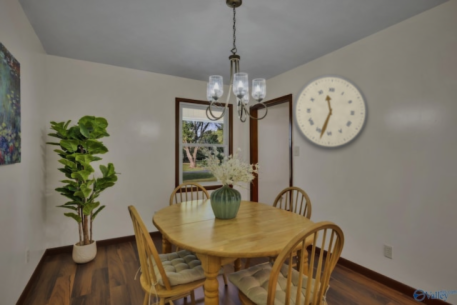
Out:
11.33
